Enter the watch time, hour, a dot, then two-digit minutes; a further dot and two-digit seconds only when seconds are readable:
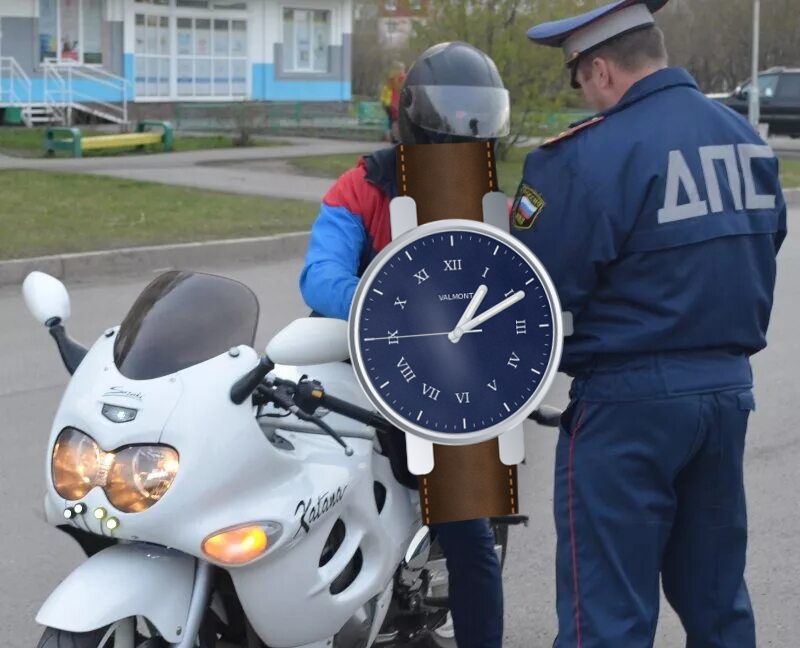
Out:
1.10.45
